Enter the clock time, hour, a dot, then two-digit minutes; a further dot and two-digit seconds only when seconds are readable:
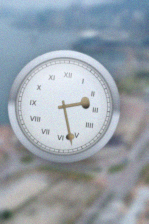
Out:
2.27
